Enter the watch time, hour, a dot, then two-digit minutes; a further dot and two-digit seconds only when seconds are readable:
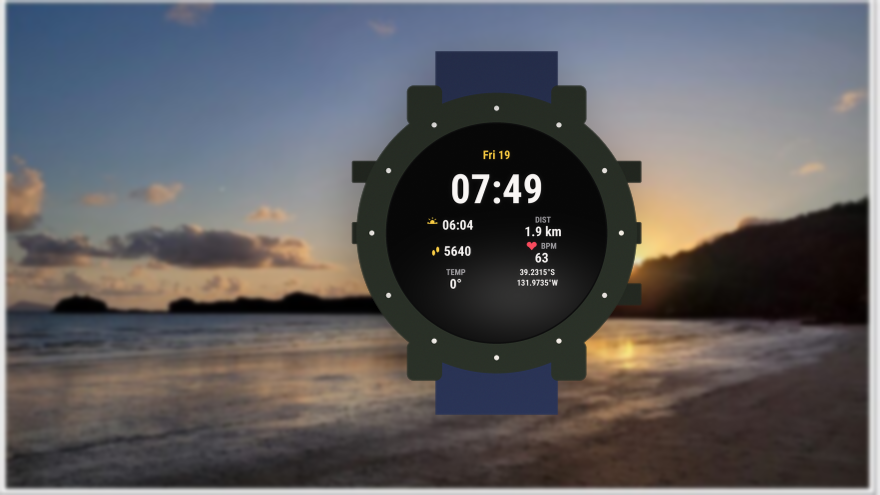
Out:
7.49
